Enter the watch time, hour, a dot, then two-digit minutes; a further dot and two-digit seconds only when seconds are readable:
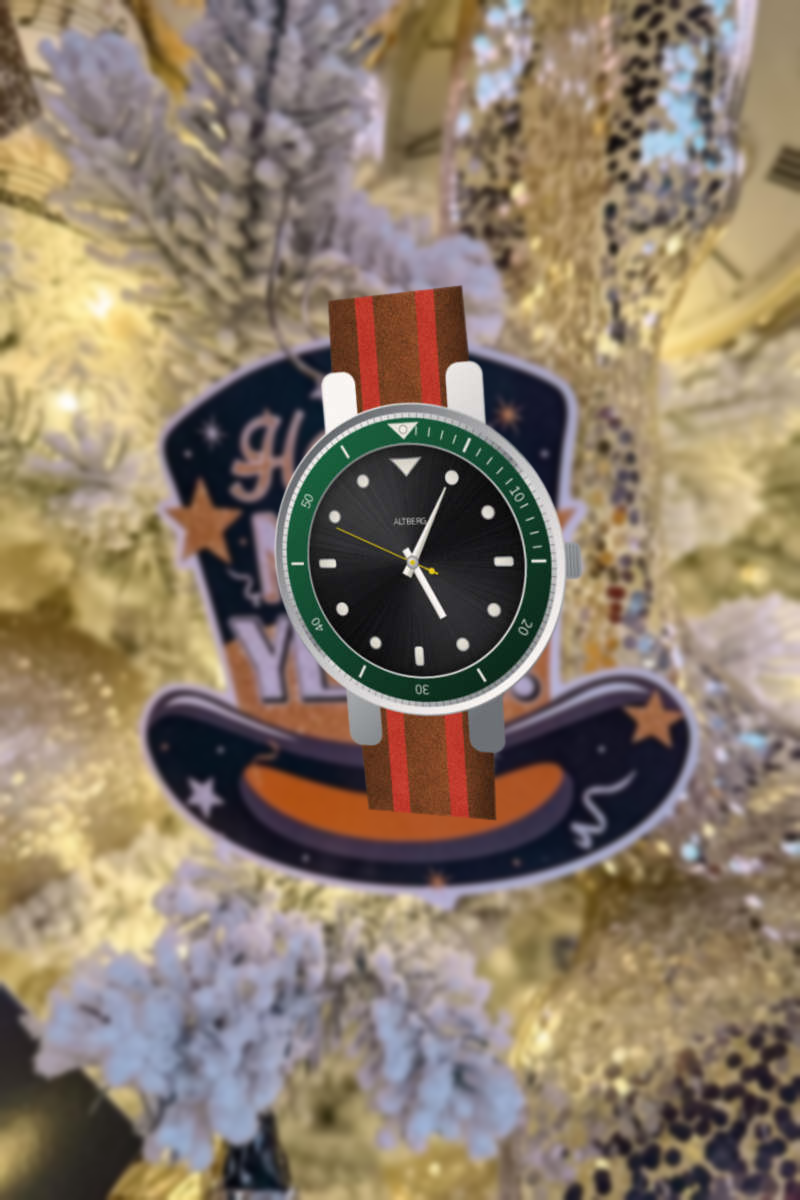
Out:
5.04.49
